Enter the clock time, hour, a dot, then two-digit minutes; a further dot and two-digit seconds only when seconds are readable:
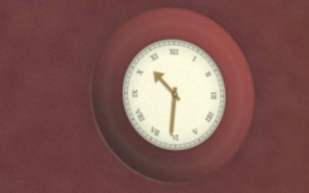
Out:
10.31
